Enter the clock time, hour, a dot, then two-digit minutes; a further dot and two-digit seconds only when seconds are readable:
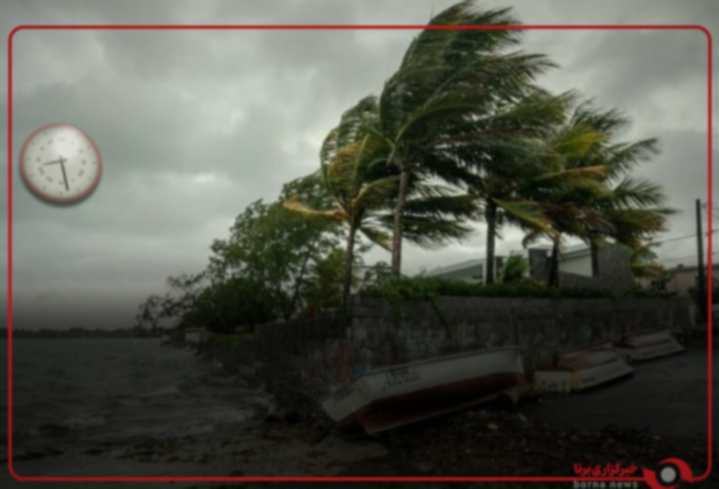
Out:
8.28
